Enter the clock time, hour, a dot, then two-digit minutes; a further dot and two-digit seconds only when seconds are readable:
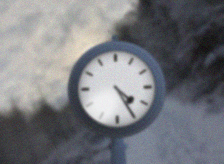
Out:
4.25
